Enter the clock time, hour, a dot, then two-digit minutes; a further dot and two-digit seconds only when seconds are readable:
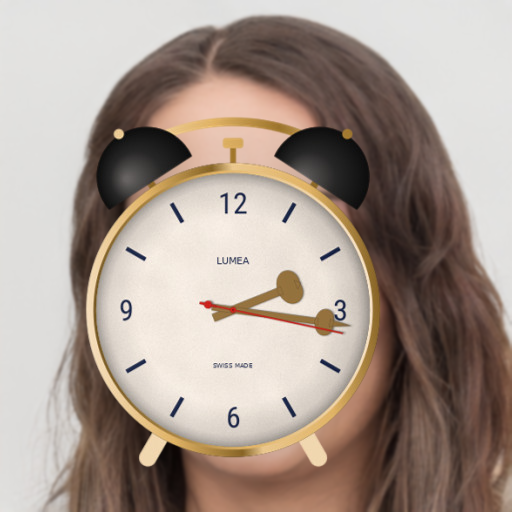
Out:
2.16.17
